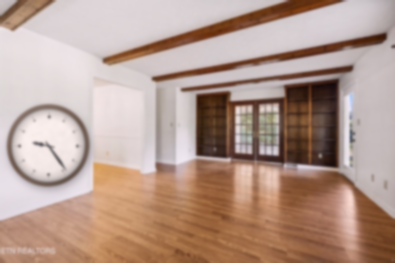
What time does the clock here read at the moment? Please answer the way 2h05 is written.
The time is 9h24
